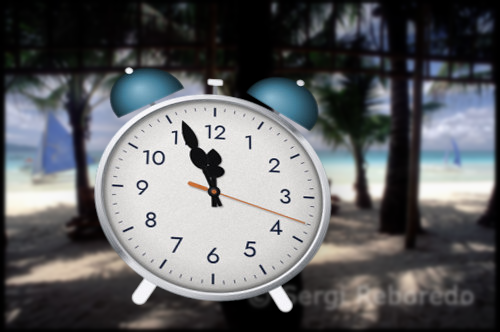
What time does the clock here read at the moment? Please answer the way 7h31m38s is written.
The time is 11h56m18s
